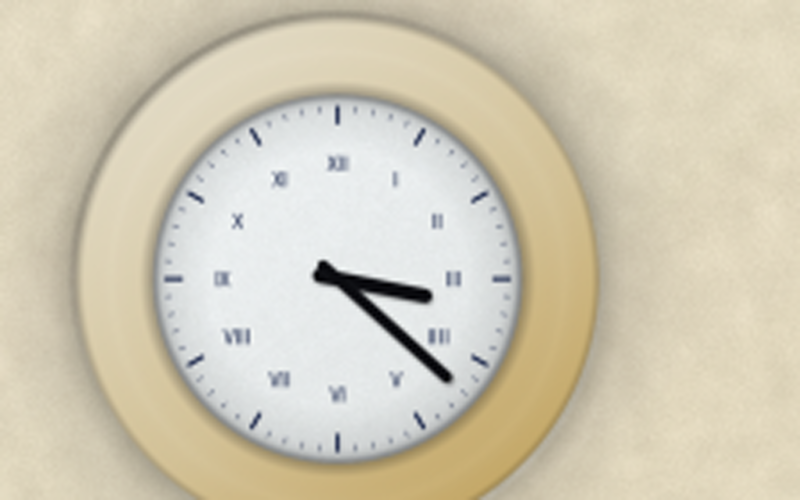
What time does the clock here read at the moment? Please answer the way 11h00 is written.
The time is 3h22
